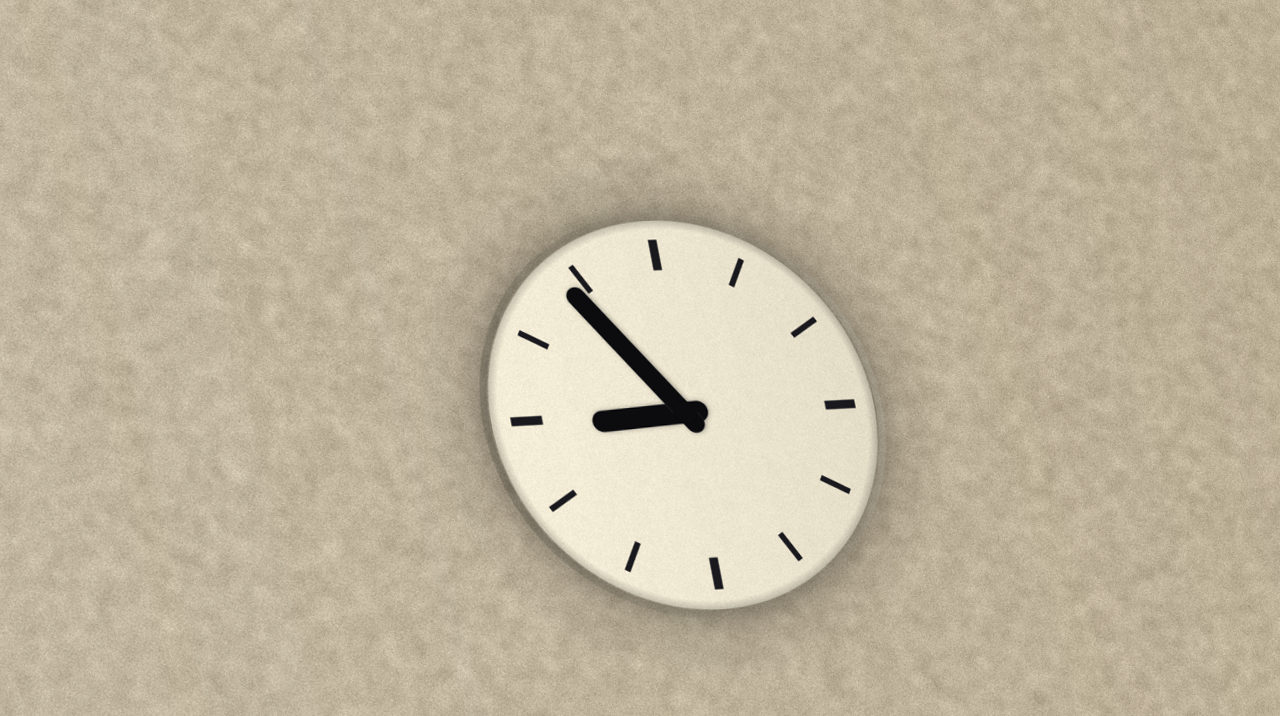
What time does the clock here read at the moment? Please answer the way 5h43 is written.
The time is 8h54
